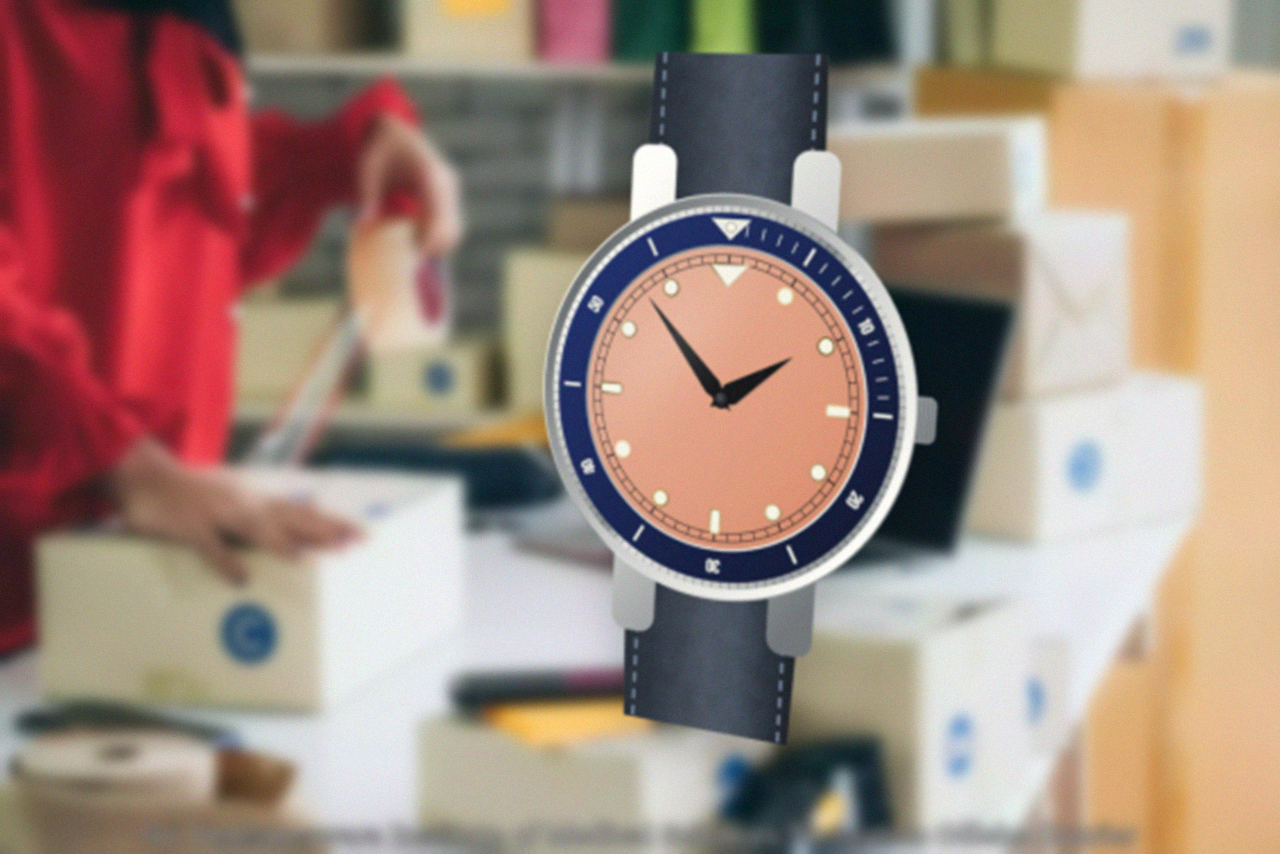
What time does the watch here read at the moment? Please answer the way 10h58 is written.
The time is 1h53
